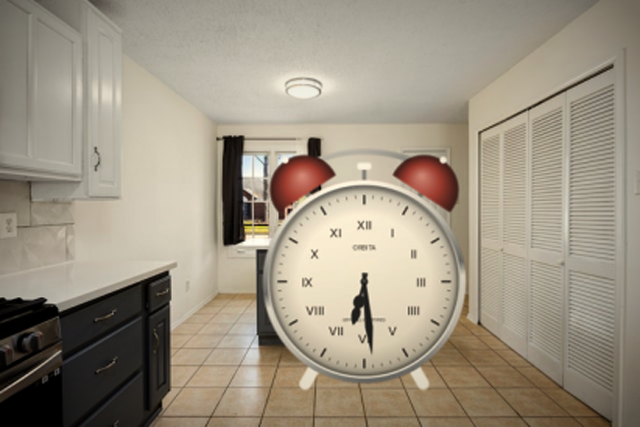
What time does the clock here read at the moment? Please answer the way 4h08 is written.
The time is 6h29
